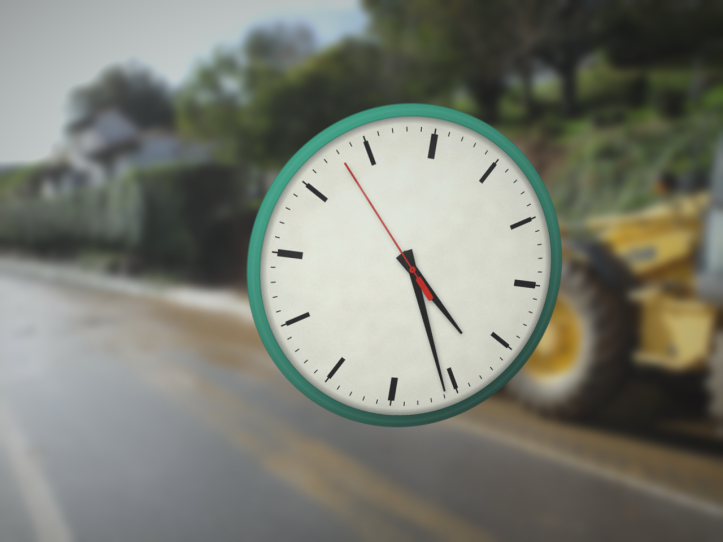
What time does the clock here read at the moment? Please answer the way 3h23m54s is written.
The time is 4h25m53s
